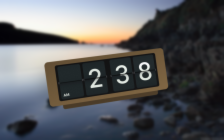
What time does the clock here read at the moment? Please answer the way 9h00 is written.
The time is 2h38
